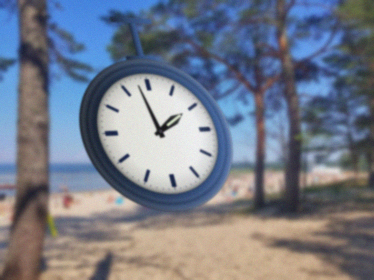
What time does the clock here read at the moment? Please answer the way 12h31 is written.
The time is 1h58
